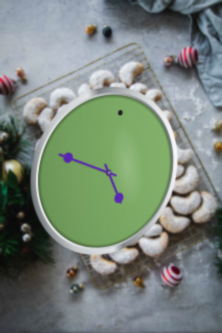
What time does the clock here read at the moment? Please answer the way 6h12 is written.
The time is 4h47
